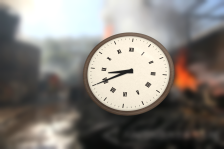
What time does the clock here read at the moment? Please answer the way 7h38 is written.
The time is 8h40
